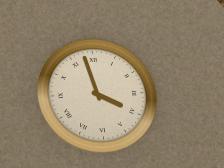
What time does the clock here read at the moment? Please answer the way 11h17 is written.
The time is 3h58
